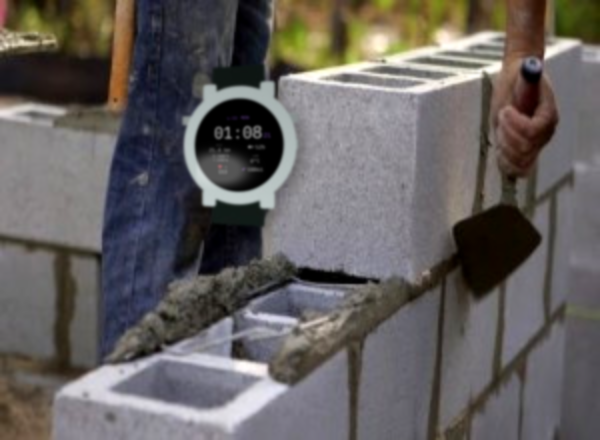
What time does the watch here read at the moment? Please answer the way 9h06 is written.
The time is 1h08
